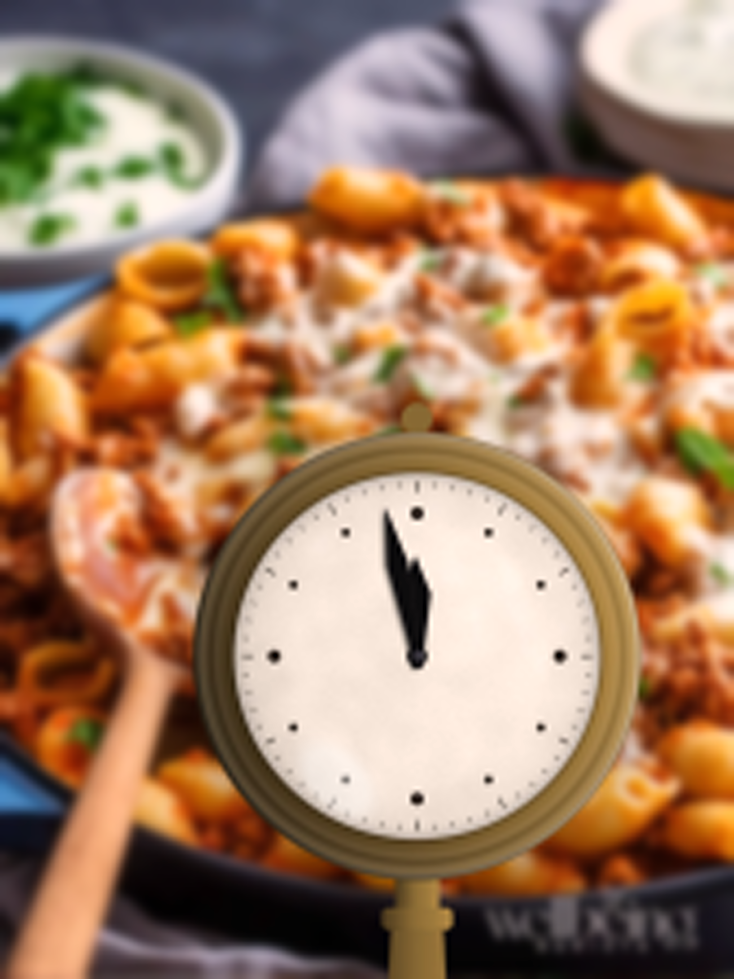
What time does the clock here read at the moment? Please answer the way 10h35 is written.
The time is 11h58
